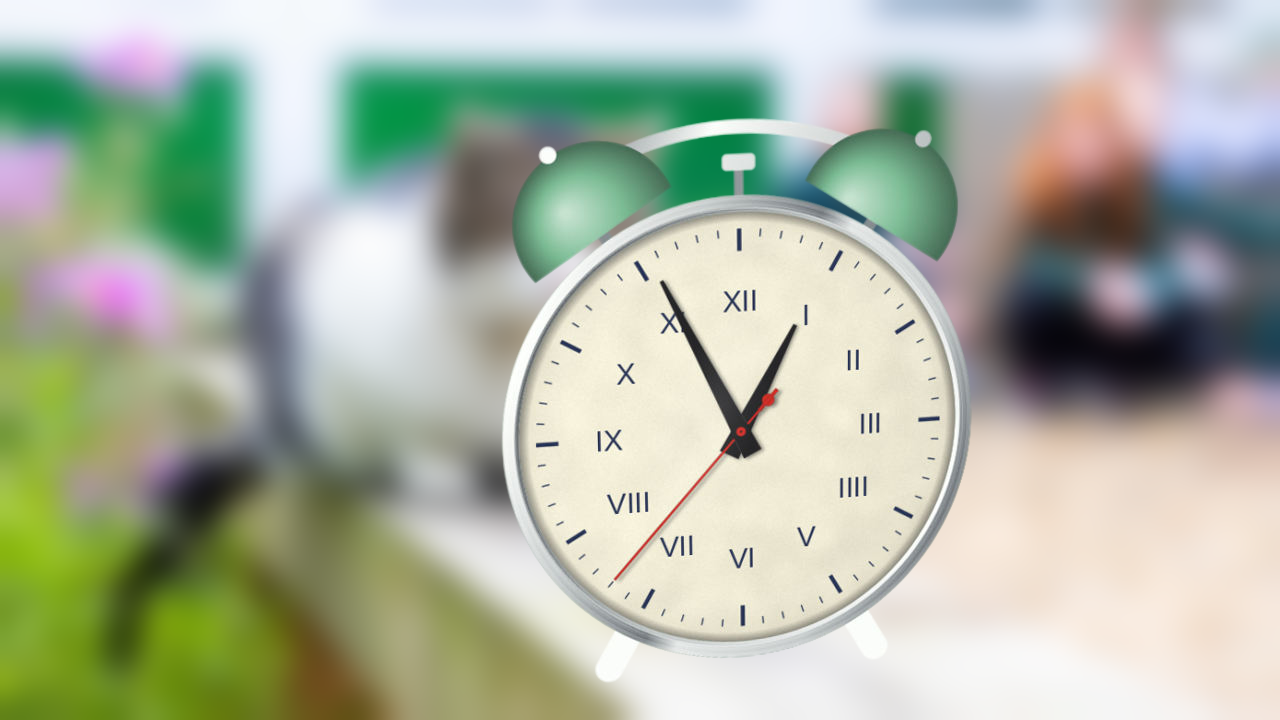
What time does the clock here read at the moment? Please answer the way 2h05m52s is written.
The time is 12h55m37s
